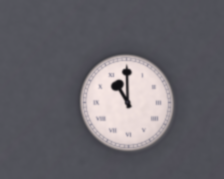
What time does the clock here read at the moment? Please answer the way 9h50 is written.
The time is 11h00
